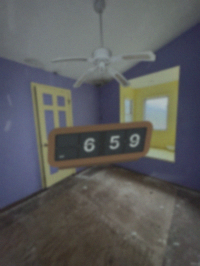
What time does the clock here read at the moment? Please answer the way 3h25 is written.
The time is 6h59
